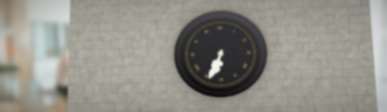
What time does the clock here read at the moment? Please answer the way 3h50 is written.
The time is 6h34
